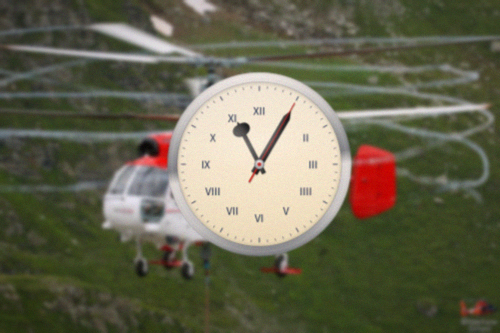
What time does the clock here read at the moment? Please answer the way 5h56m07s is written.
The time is 11h05m05s
